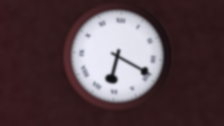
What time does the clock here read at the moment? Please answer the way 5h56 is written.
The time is 6h19
